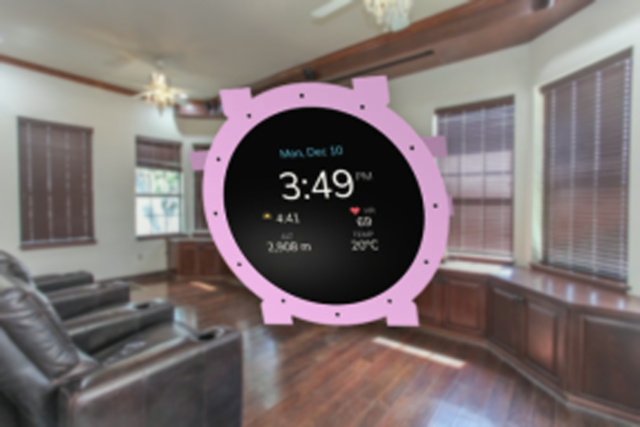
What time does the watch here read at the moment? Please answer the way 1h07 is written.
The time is 3h49
